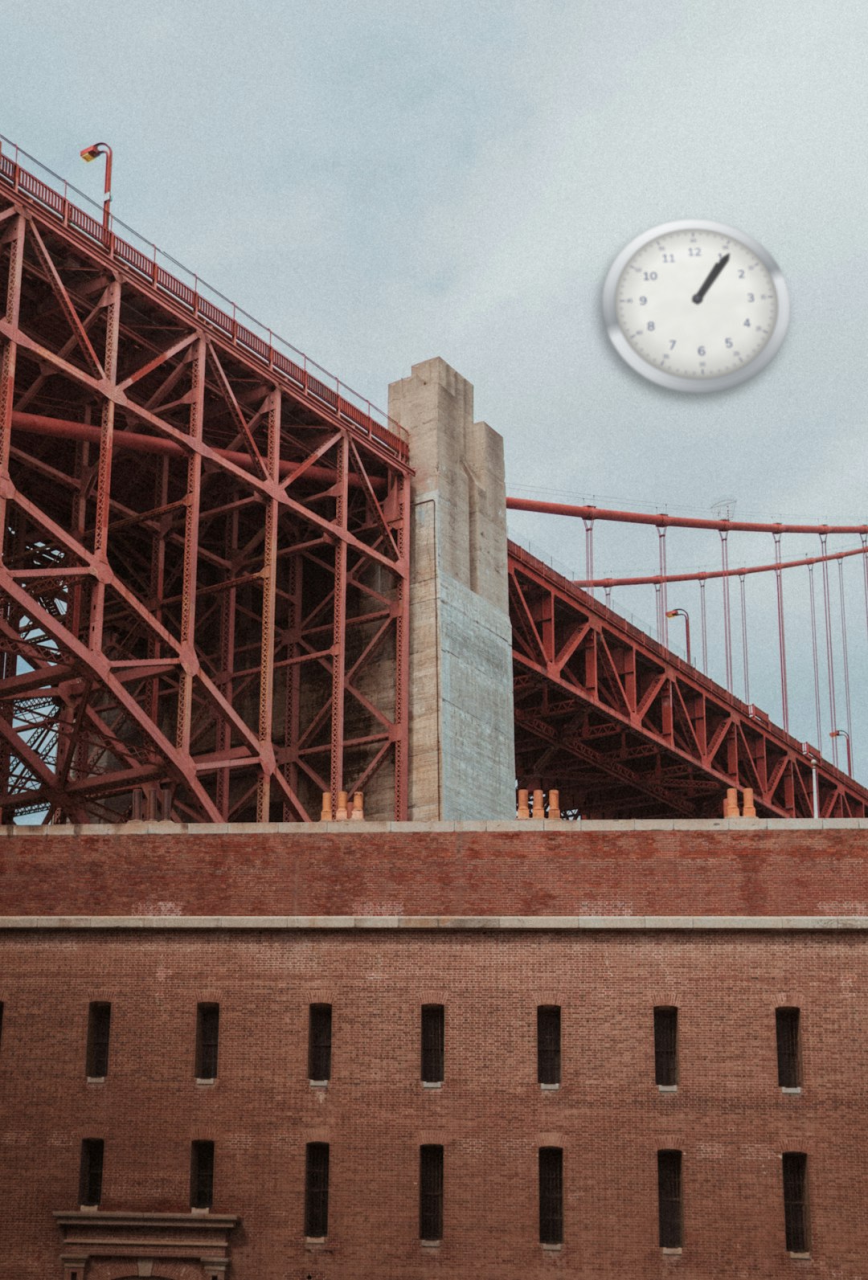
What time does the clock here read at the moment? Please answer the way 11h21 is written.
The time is 1h06
